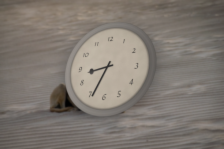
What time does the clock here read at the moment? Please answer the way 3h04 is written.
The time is 8h34
